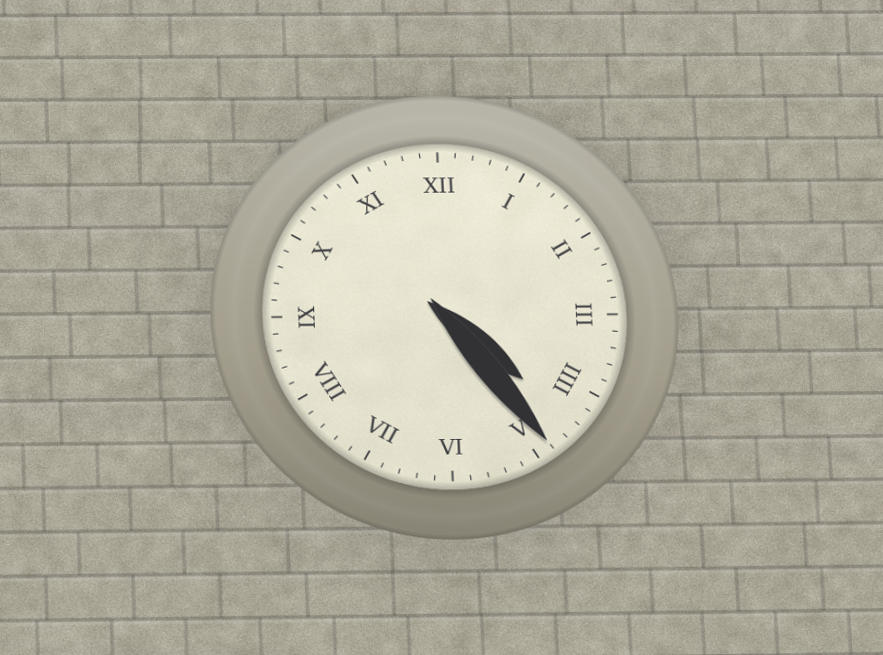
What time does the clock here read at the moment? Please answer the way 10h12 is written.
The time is 4h24
